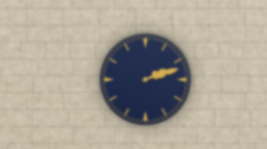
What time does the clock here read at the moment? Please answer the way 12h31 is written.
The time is 2h12
